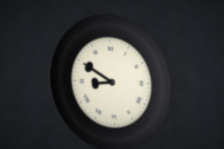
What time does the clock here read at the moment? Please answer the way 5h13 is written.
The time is 8h50
